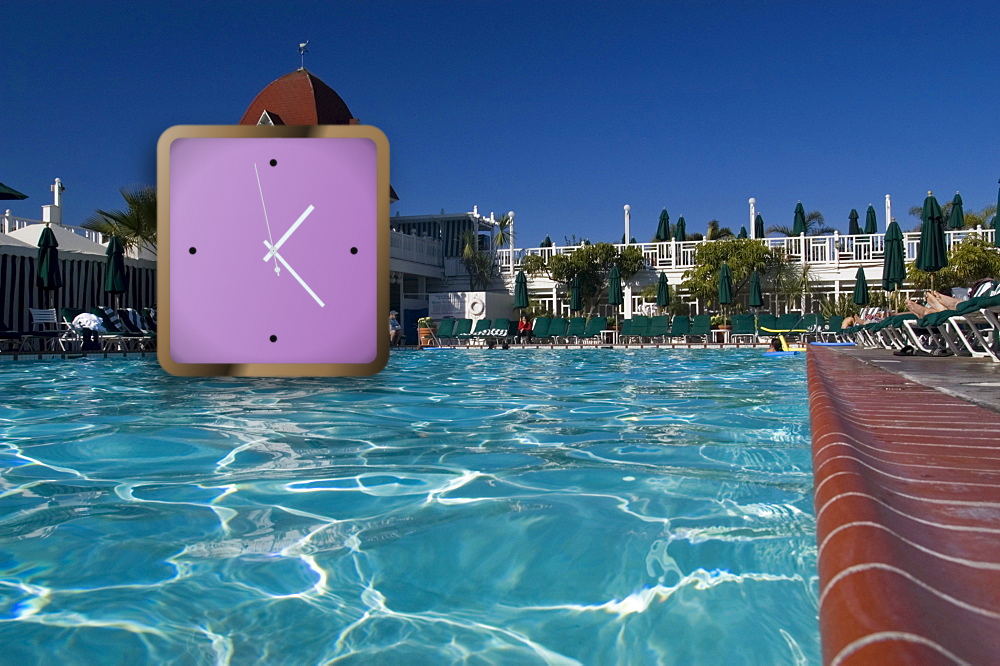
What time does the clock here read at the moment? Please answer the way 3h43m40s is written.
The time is 1h22m58s
